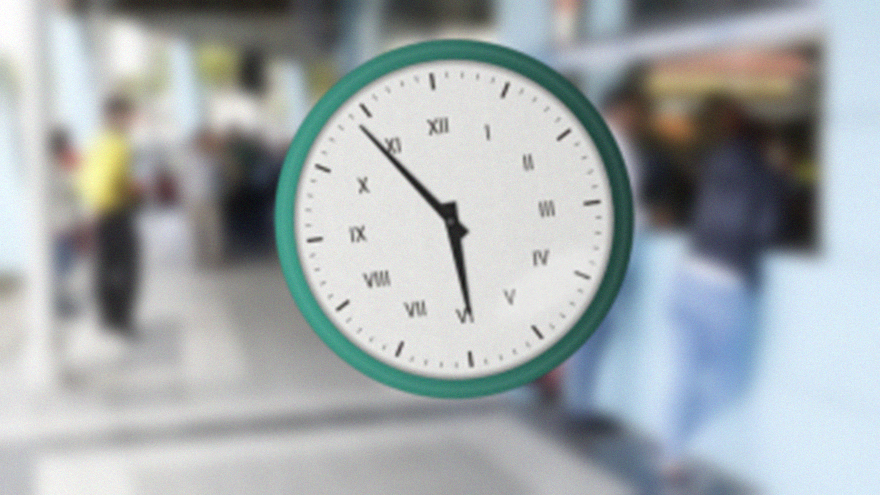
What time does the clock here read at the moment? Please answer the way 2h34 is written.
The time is 5h54
